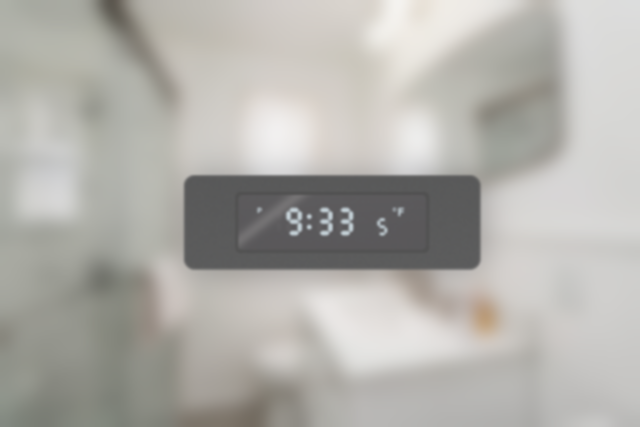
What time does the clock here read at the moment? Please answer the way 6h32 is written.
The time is 9h33
